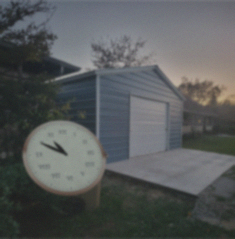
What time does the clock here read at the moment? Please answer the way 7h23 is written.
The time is 10h50
